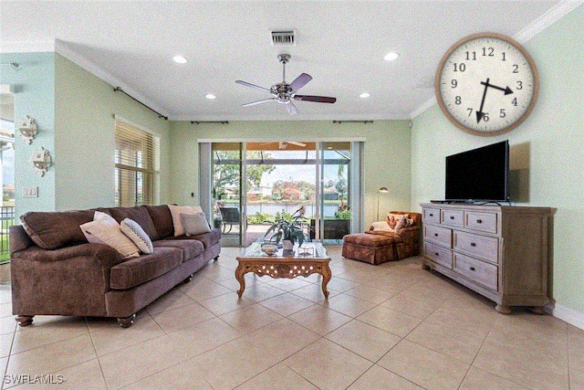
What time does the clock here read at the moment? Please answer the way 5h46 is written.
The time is 3h32
